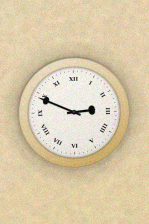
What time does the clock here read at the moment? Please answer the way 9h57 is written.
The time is 2h49
